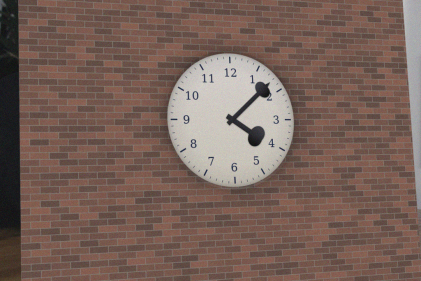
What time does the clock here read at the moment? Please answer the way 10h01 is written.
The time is 4h08
